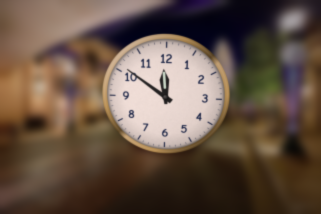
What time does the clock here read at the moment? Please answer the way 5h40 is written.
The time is 11h51
